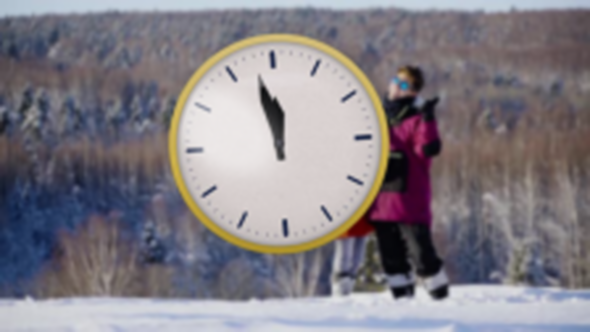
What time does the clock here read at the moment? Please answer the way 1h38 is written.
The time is 11h58
